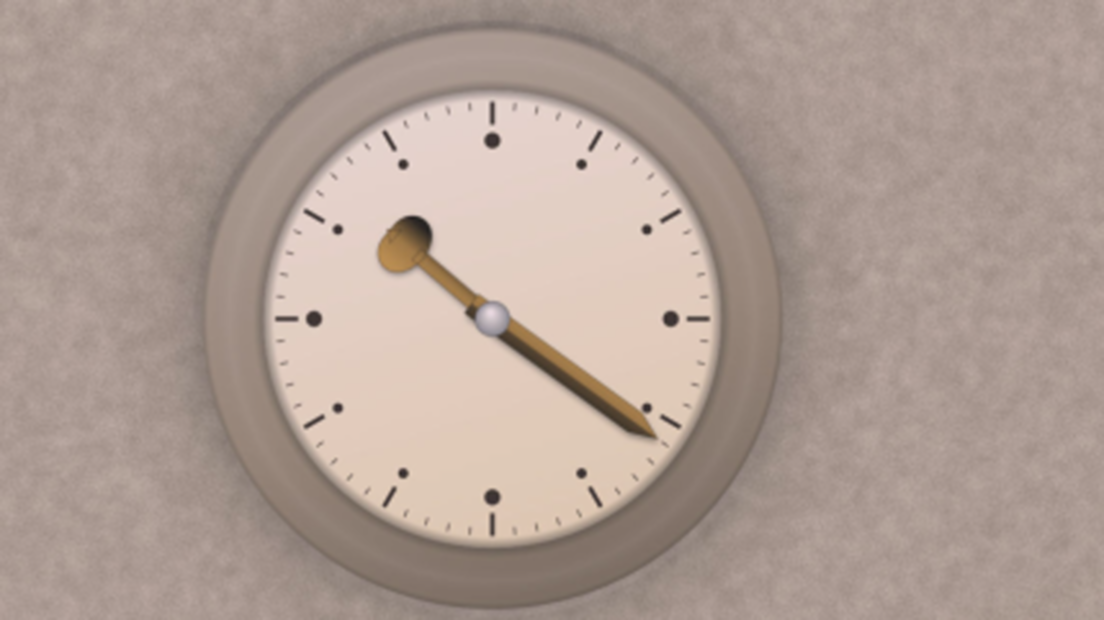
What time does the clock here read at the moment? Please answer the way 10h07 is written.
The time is 10h21
